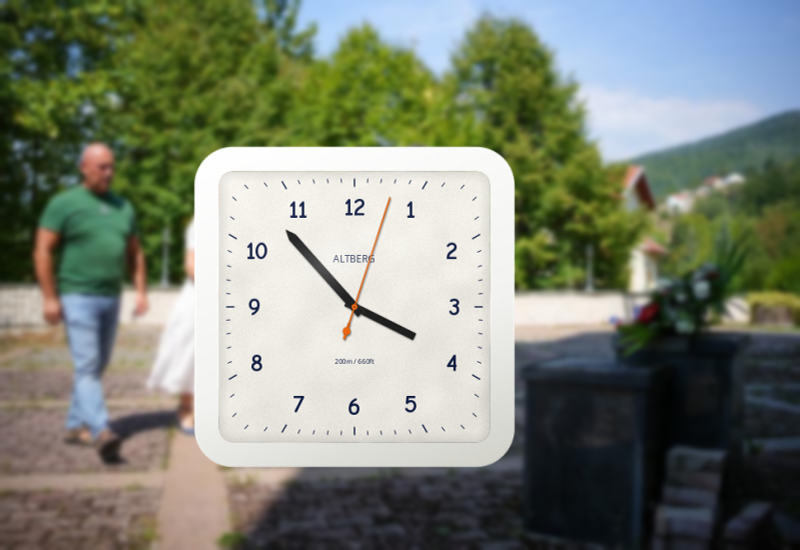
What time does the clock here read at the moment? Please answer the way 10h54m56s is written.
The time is 3h53m03s
